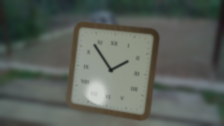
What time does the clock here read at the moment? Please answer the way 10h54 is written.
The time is 1h53
